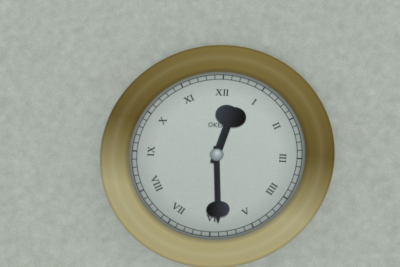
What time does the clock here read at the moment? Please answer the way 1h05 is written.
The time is 12h29
